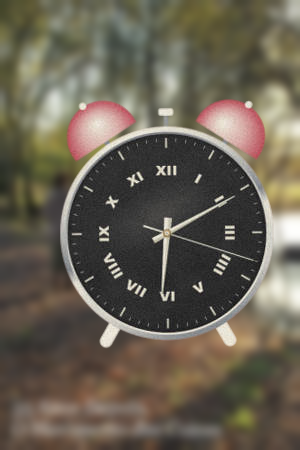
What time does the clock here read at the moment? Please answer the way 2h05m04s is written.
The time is 6h10m18s
